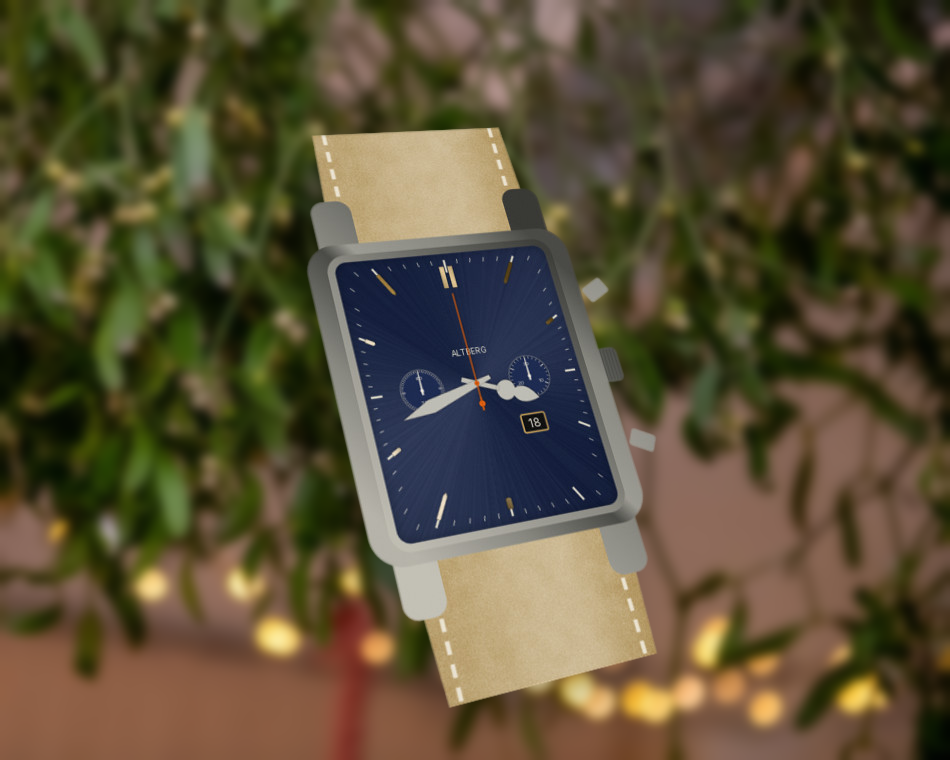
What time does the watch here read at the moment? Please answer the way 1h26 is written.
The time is 3h42
